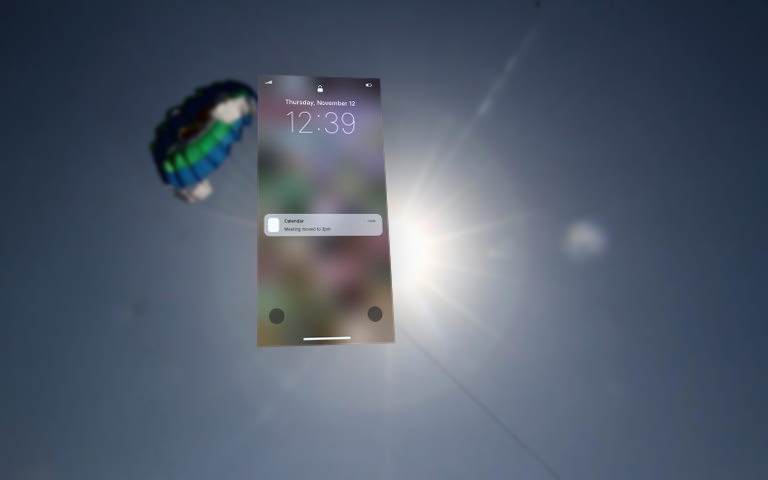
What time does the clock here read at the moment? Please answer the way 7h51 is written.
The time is 12h39
